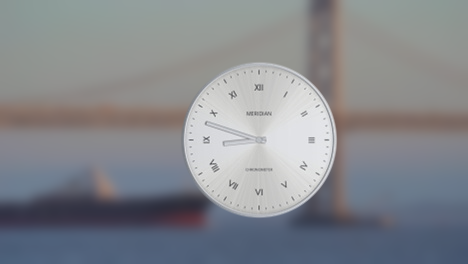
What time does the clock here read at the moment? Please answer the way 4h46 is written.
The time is 8h48
